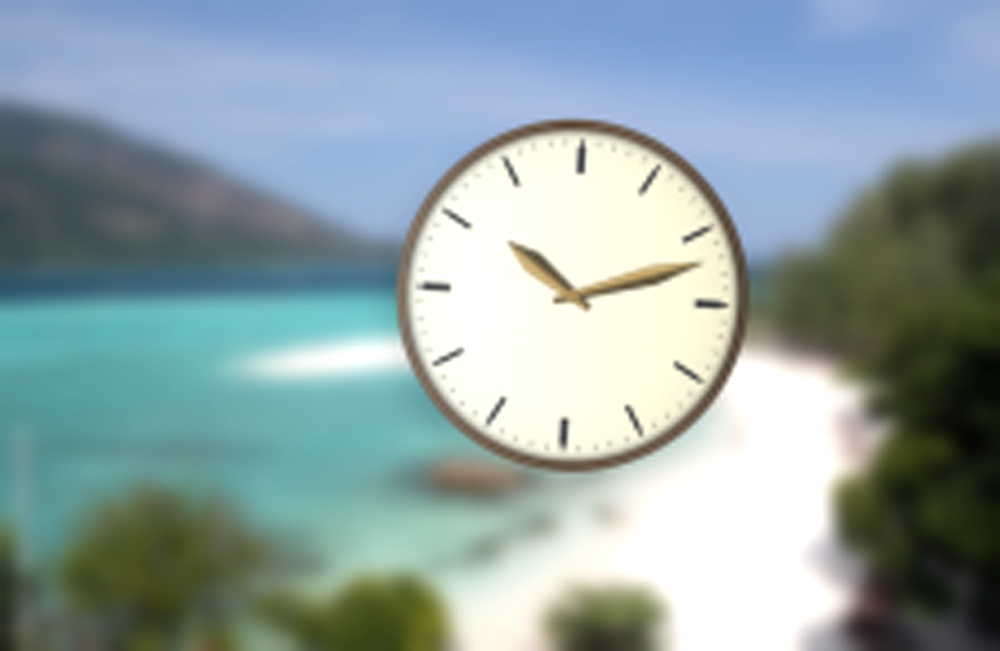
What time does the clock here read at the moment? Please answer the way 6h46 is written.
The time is 10h12
